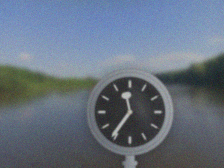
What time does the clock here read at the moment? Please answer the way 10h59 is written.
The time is 11h36
